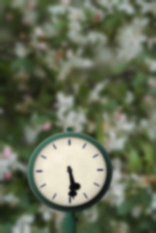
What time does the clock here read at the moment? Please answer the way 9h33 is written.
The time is 5h29
